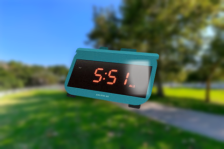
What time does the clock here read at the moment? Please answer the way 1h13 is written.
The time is 5h51
